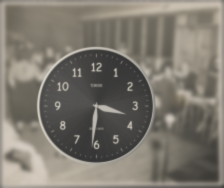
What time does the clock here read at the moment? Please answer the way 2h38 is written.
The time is 3h31
